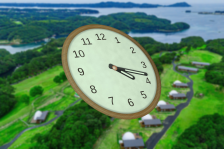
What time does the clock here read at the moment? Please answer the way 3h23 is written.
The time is 4h18
